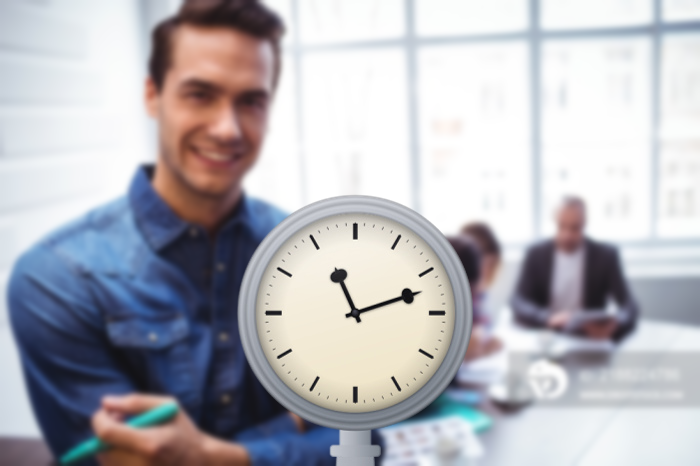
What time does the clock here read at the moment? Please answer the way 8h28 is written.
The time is 11h12
